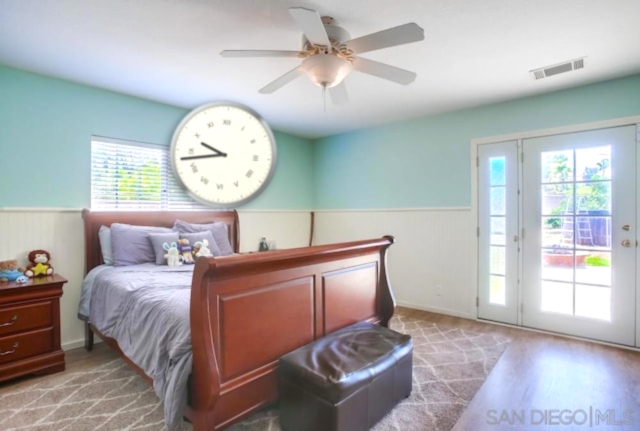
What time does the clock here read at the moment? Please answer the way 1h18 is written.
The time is 9h43
